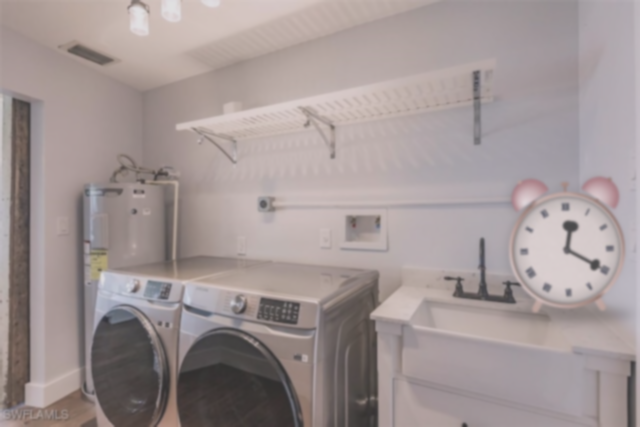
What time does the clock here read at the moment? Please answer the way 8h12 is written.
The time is 12h20
